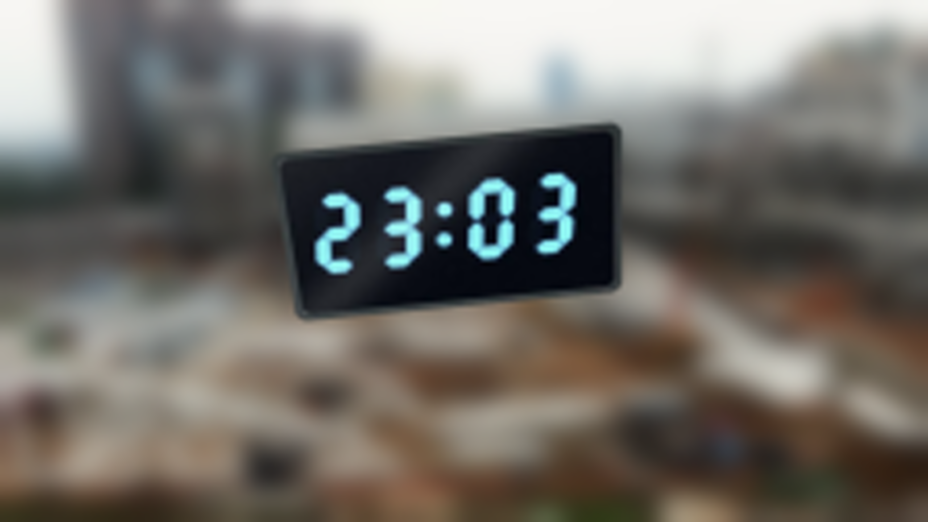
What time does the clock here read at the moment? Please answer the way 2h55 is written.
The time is 23h03
